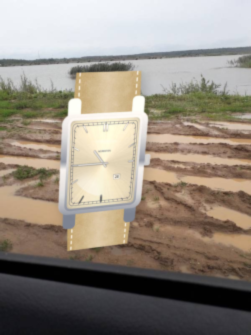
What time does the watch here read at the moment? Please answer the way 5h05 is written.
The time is 10h45
